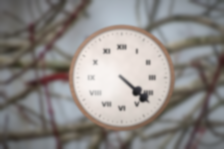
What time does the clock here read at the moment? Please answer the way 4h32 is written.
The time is 4h22
